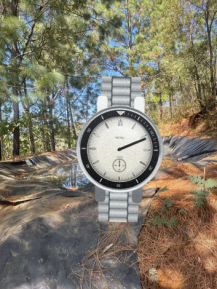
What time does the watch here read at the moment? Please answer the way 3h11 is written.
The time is 2h11
